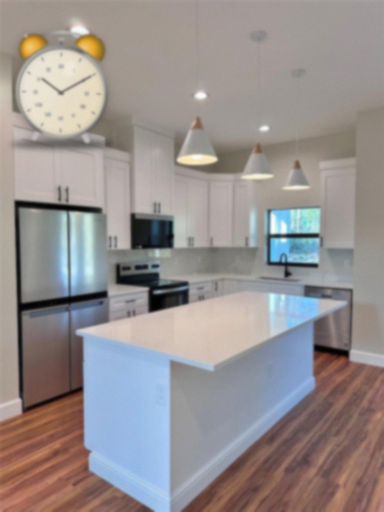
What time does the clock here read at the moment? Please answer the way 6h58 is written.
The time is 10h10
